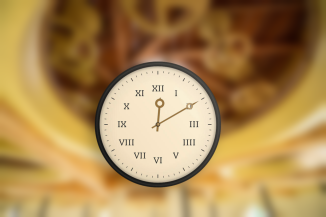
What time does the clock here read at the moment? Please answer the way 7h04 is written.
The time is 12h10
